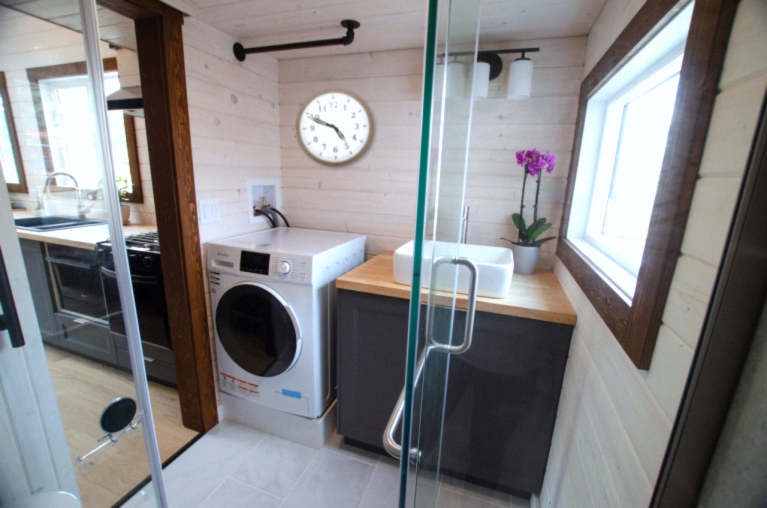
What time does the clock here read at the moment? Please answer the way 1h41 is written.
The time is 4h49
